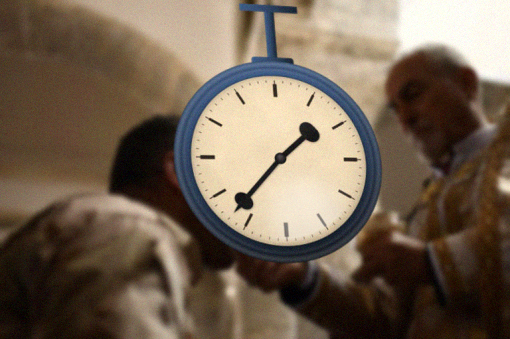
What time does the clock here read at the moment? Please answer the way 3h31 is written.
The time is 1h37
